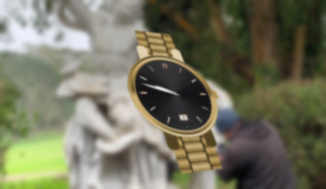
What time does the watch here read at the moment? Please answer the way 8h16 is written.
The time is 9h48
